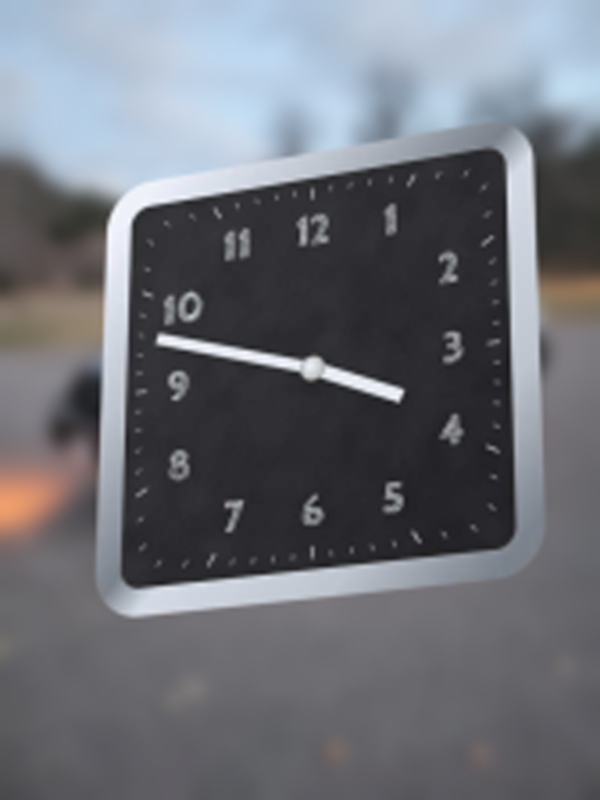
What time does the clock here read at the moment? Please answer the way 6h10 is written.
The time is 3h48
